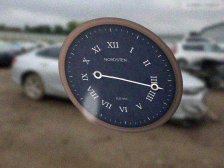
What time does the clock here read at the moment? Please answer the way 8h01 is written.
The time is 9h17
